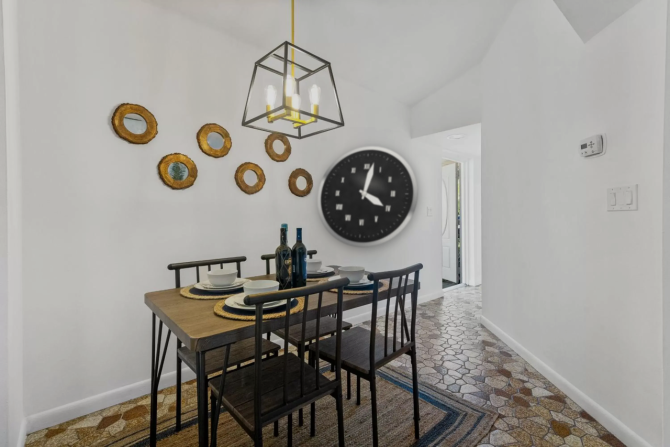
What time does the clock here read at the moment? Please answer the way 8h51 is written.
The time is 4h02
